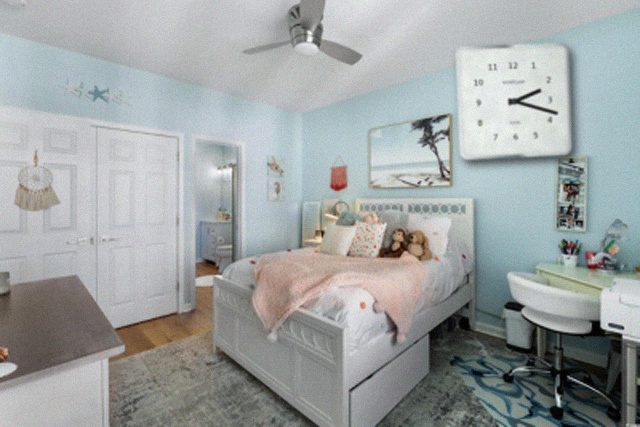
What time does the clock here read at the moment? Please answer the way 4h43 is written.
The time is 2h18
